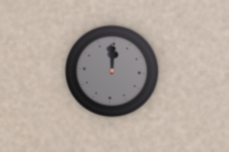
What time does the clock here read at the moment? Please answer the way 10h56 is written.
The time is 11h59
